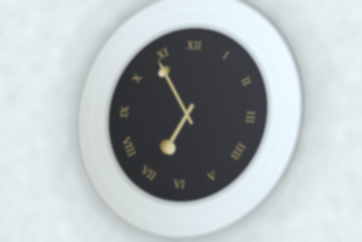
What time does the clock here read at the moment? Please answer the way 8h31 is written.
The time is 6h54
